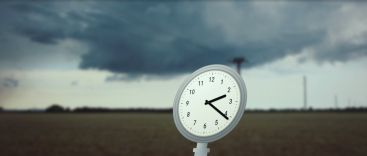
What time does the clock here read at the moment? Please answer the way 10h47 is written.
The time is 2h21
